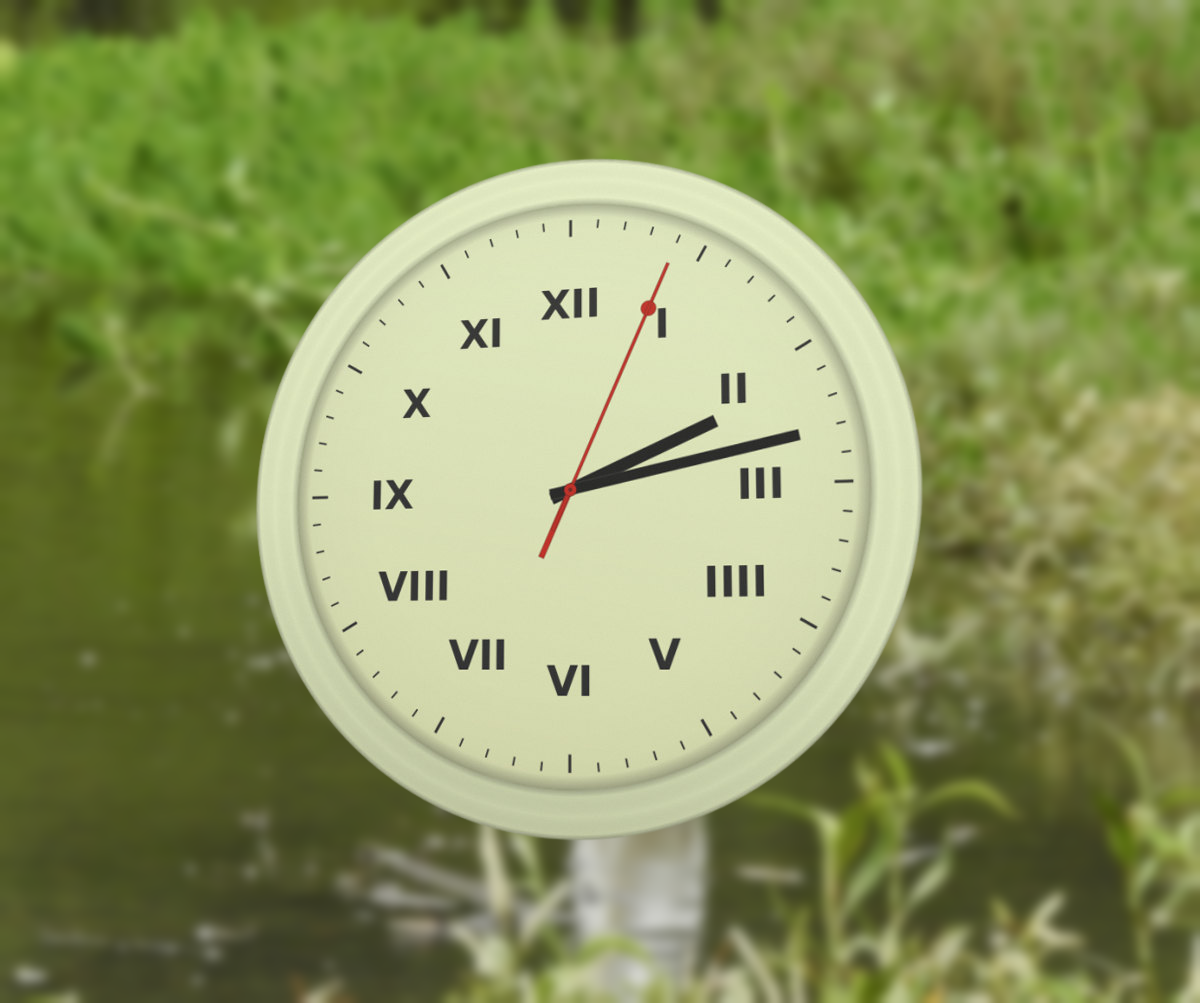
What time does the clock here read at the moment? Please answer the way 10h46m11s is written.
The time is 2h13m04s
